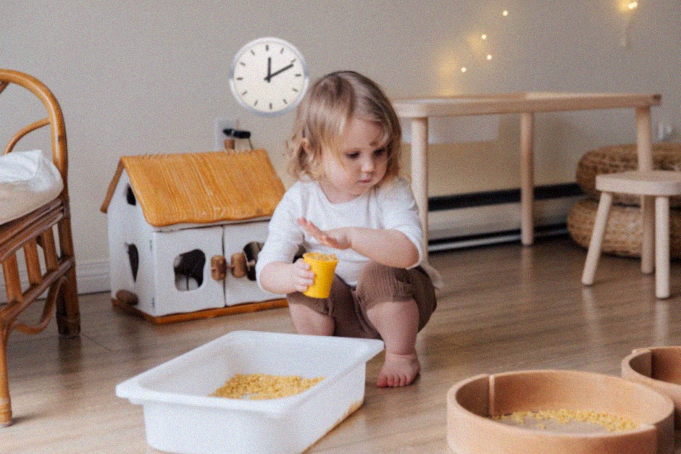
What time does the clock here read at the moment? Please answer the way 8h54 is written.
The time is 12h11
